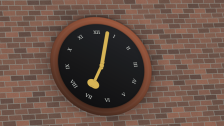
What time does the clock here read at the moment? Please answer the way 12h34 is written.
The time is 7h03
